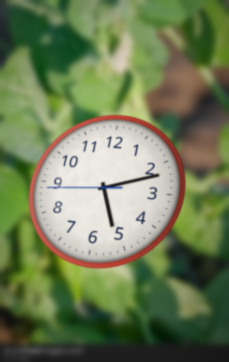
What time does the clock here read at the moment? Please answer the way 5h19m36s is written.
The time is 5h11m44s
